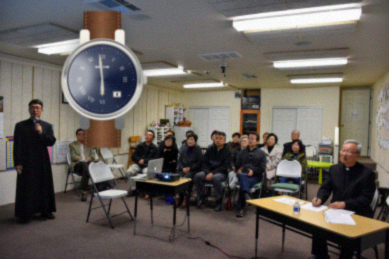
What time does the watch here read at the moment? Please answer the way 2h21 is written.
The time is 5h59
